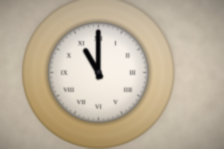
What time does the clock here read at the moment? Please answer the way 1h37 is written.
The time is 11h00
